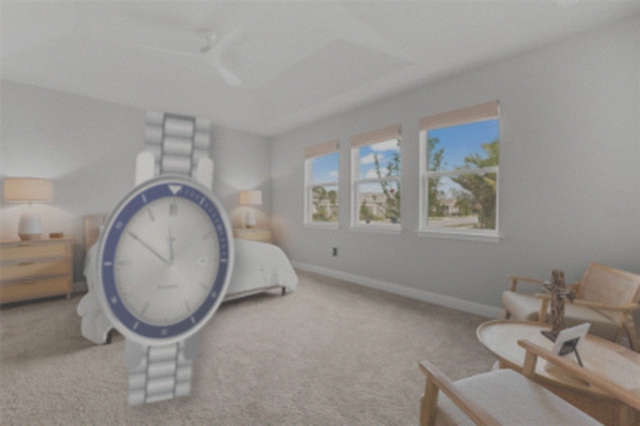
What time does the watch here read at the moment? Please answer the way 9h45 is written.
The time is 11h50
